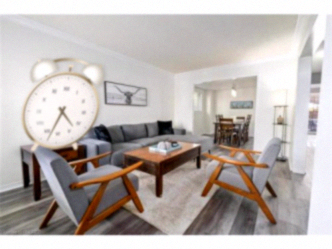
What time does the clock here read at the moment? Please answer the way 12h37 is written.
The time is 4h33
